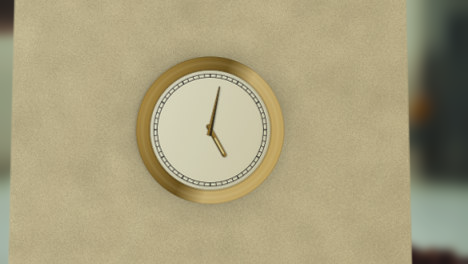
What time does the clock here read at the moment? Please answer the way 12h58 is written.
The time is 5h02
